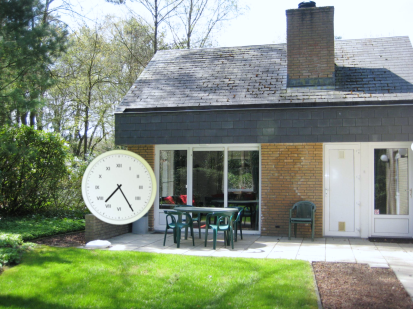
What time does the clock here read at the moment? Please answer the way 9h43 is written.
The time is 7h25
